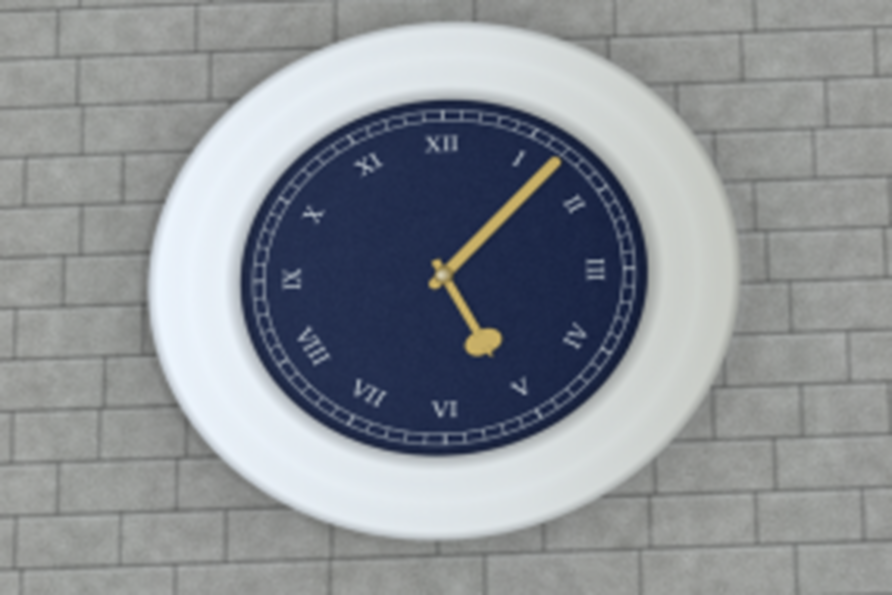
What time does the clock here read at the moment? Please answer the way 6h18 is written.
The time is 5h07
